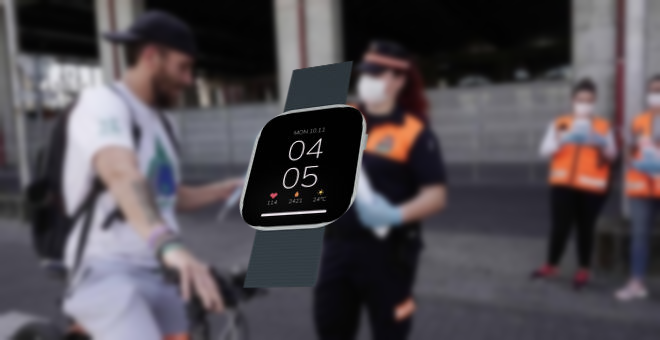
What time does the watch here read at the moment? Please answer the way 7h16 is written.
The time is 4h05
